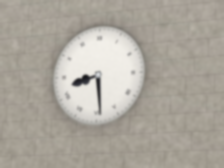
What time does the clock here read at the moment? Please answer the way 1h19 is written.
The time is 8h29
